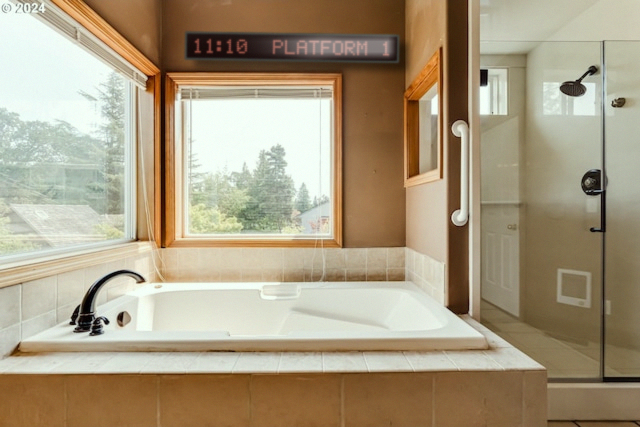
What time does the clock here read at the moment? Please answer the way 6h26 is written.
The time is 11h10
